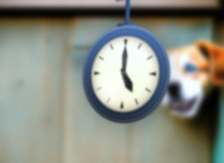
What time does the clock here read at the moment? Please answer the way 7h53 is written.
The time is 5h00
